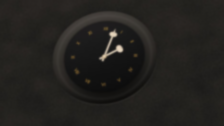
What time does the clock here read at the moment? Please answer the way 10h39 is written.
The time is 2h03
